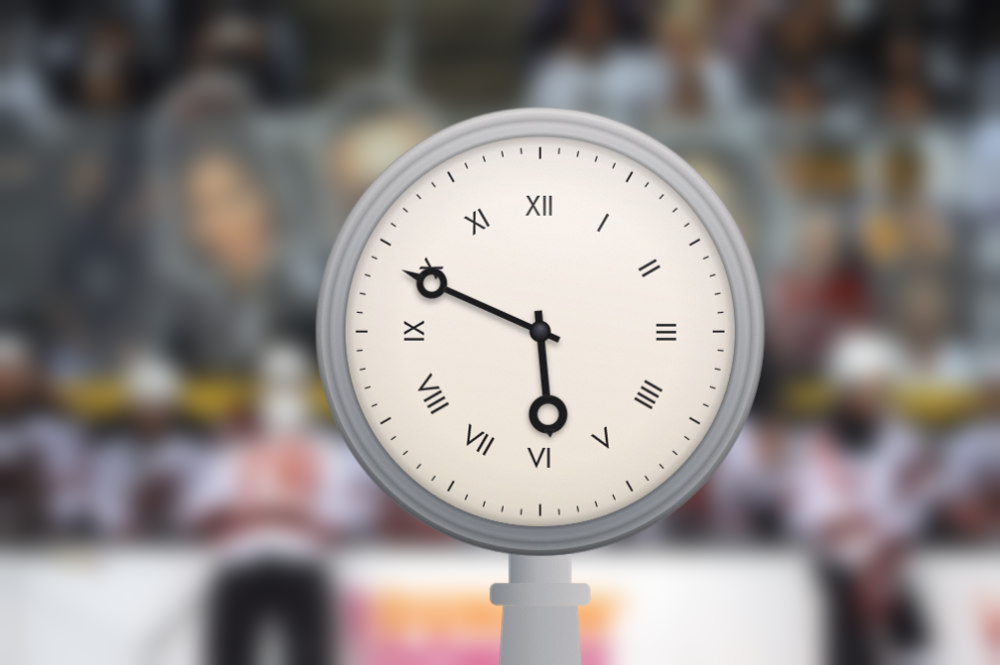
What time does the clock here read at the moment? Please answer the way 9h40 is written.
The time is 5h49
